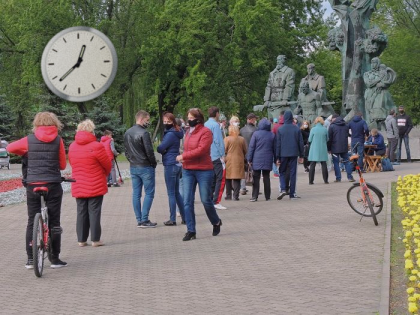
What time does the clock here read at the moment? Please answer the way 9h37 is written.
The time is 12h38
